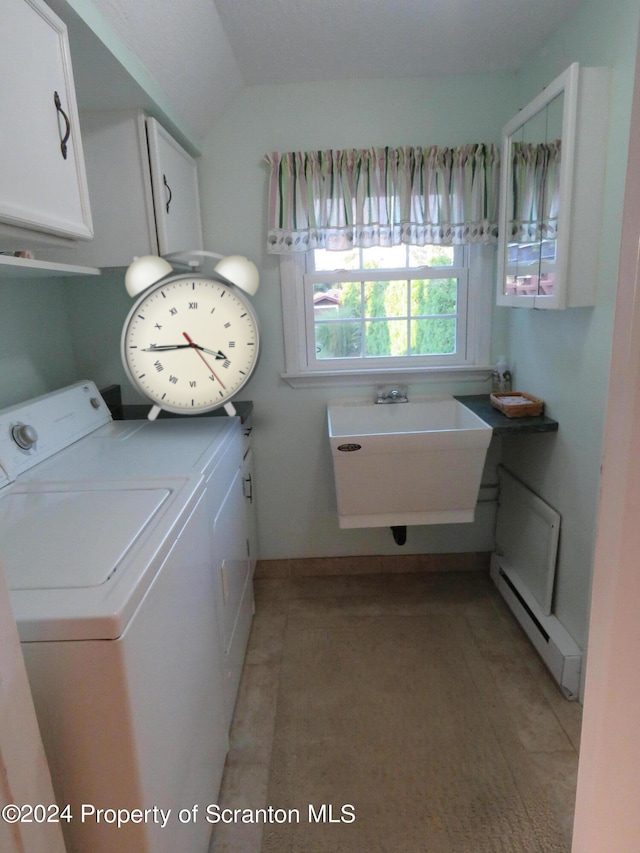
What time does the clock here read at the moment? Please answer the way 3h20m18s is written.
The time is 3h44m24s
